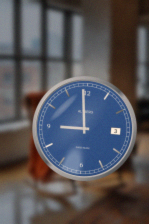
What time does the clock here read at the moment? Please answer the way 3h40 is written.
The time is 8h59
